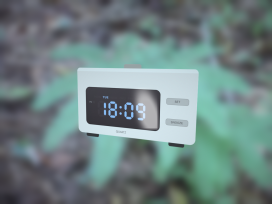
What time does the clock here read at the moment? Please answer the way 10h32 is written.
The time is 18h09
